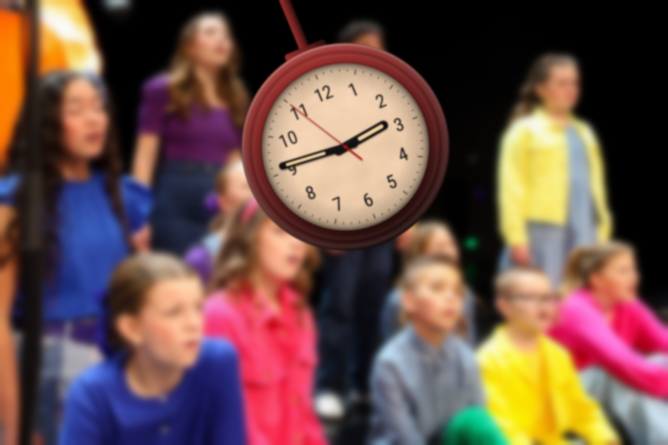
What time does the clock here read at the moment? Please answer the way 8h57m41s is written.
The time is 2h45m55s
